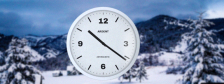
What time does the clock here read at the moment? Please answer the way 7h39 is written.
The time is 10h21
